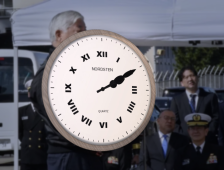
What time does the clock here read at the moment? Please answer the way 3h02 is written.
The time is 2h10
